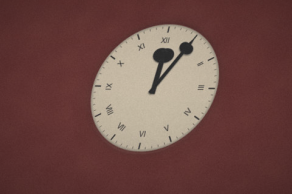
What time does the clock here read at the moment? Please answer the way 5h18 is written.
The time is 12h05
